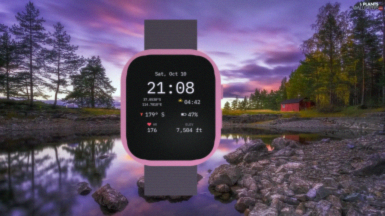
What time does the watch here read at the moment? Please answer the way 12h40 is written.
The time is 21h08
